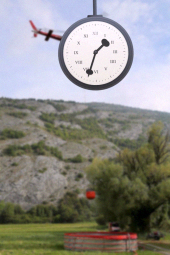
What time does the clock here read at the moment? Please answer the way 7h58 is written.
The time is 1h33
